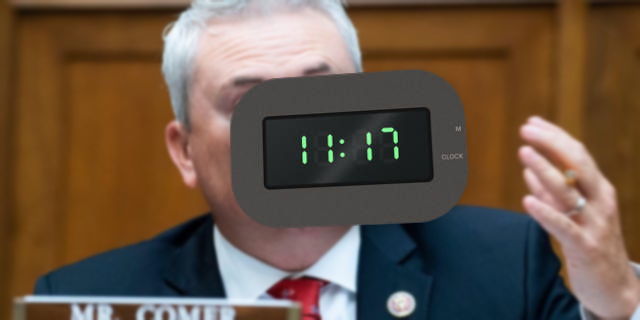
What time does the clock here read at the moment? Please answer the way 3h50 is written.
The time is 11h17
